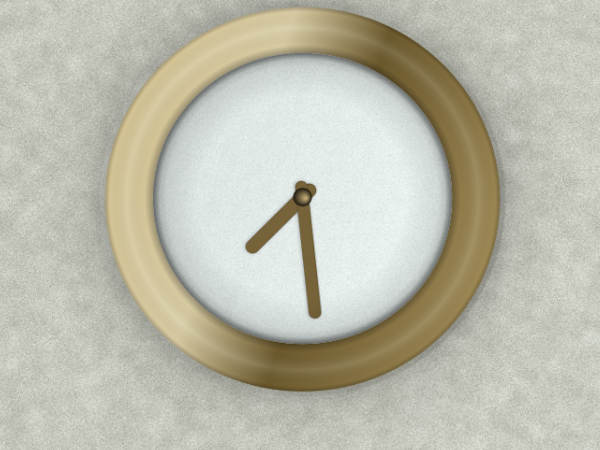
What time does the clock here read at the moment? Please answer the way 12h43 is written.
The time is 7h29
